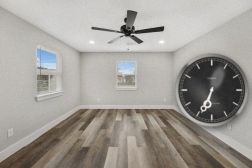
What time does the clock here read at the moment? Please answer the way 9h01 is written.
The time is 6h34
